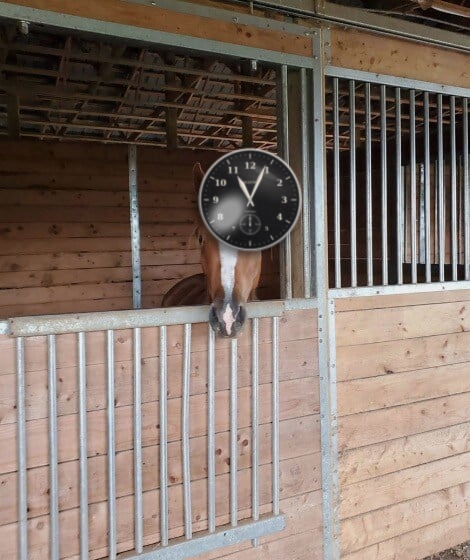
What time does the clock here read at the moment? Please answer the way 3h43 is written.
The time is 11h04
